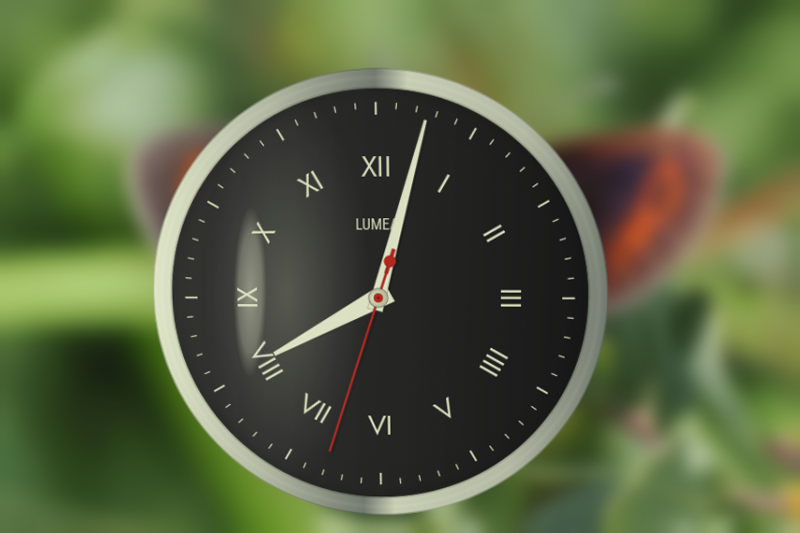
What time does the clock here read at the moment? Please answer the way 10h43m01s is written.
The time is 8h02m33s
